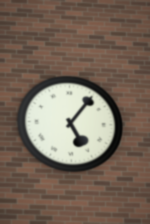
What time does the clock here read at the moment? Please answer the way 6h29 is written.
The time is 5h06
